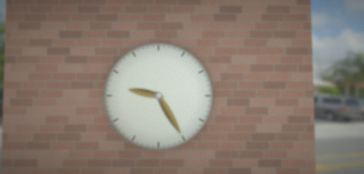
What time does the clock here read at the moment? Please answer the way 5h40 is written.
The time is 9h25
